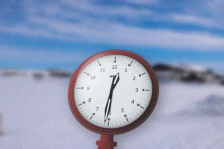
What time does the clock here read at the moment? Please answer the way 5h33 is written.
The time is 12h31
